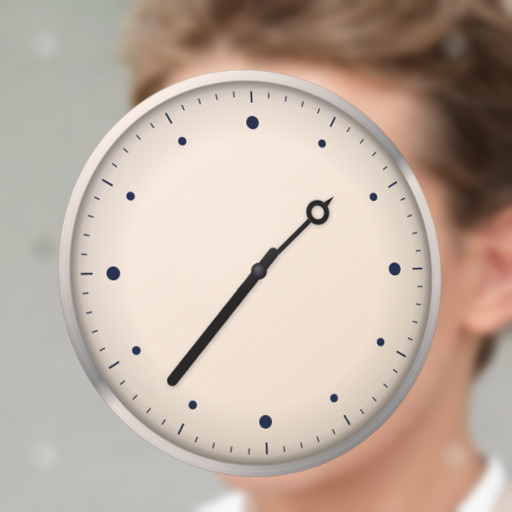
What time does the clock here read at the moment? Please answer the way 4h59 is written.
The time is 1h37
